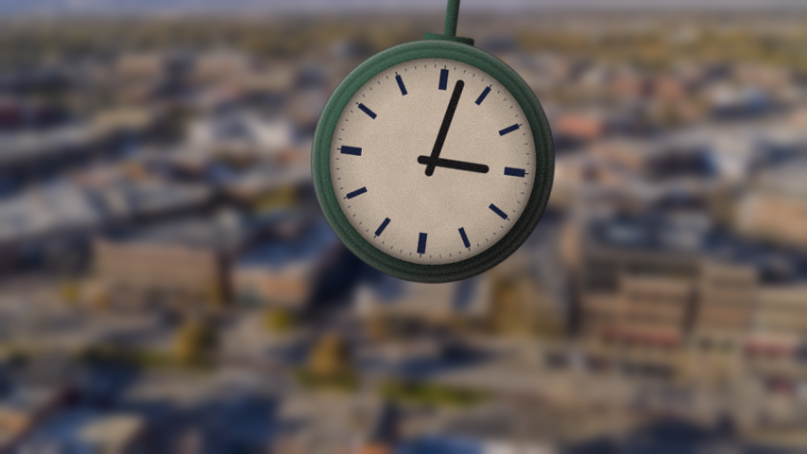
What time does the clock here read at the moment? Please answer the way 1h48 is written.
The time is 3h02
